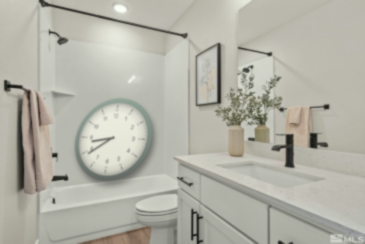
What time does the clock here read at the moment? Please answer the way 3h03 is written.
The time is 8h39
